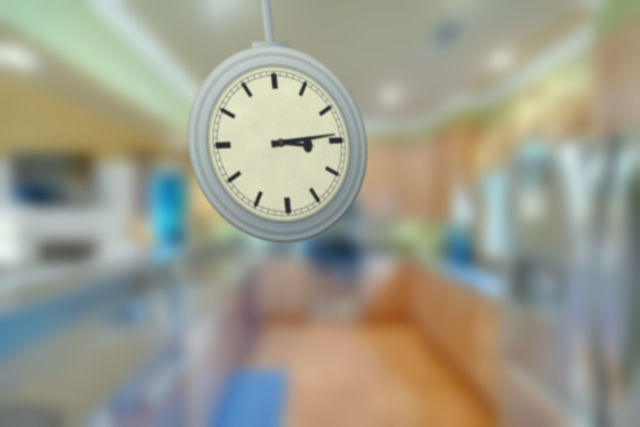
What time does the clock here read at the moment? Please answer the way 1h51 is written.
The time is 3h14
